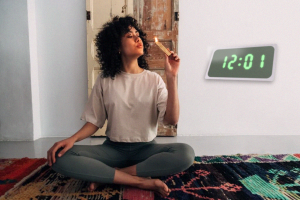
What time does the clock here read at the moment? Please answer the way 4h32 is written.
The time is 12h01
